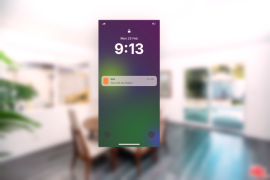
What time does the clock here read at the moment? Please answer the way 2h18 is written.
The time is 9h13
